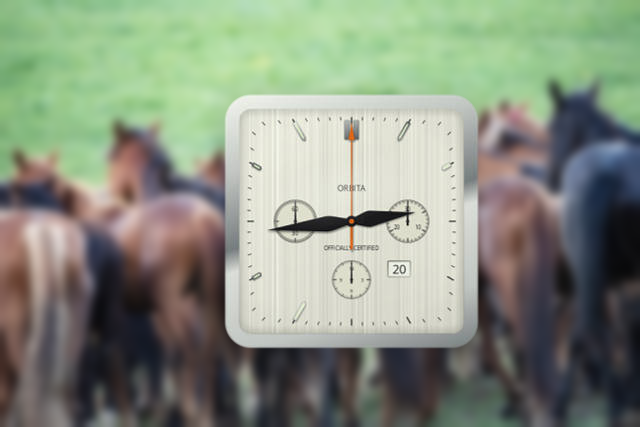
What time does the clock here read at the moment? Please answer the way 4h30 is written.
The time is 2h44
